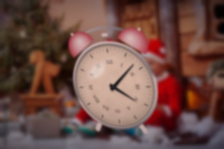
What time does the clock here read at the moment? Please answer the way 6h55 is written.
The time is 4h08
